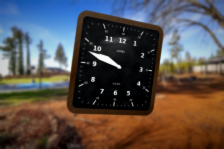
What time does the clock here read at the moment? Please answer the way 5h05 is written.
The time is 9h48
